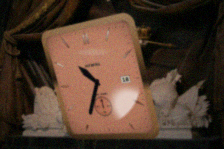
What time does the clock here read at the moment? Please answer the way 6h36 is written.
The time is 10h35
